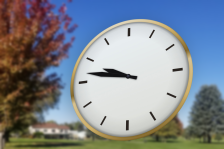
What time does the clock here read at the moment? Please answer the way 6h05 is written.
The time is 9h47
